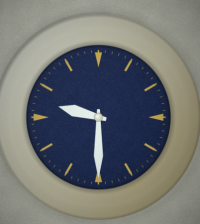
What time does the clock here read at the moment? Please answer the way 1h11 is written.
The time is 9h30
